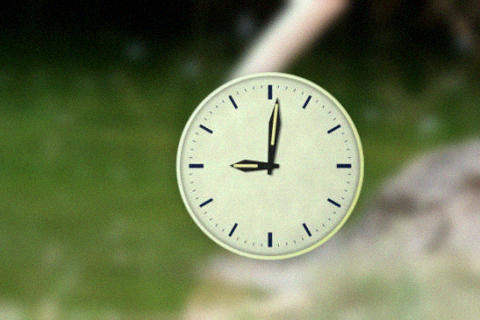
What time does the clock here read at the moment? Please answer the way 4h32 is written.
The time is 9h01
